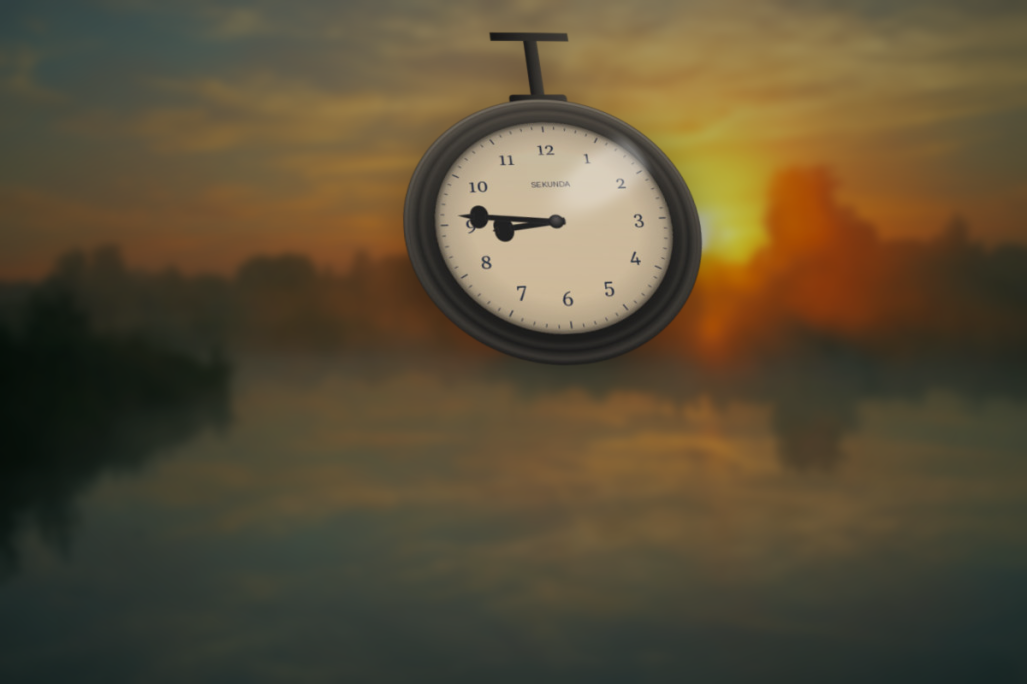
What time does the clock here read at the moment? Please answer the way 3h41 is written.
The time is 8h46
